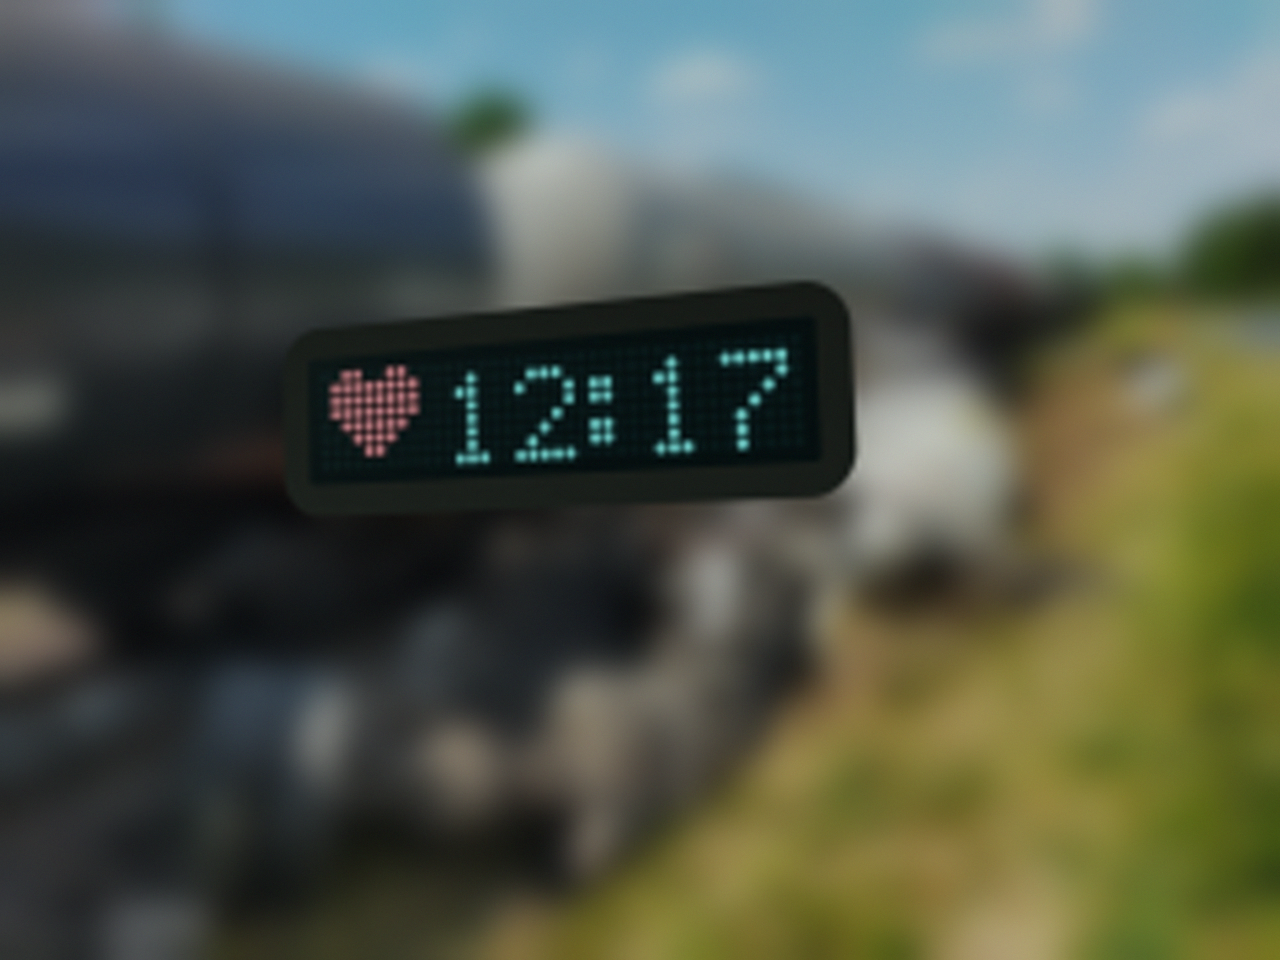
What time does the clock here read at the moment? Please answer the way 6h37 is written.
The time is 12h17
